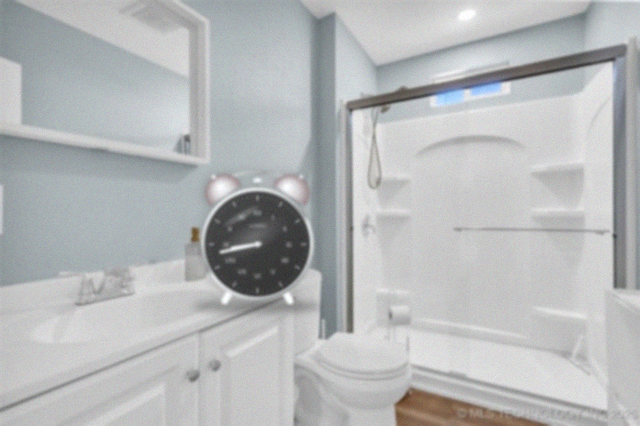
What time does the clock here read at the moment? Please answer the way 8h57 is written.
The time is 8h43
